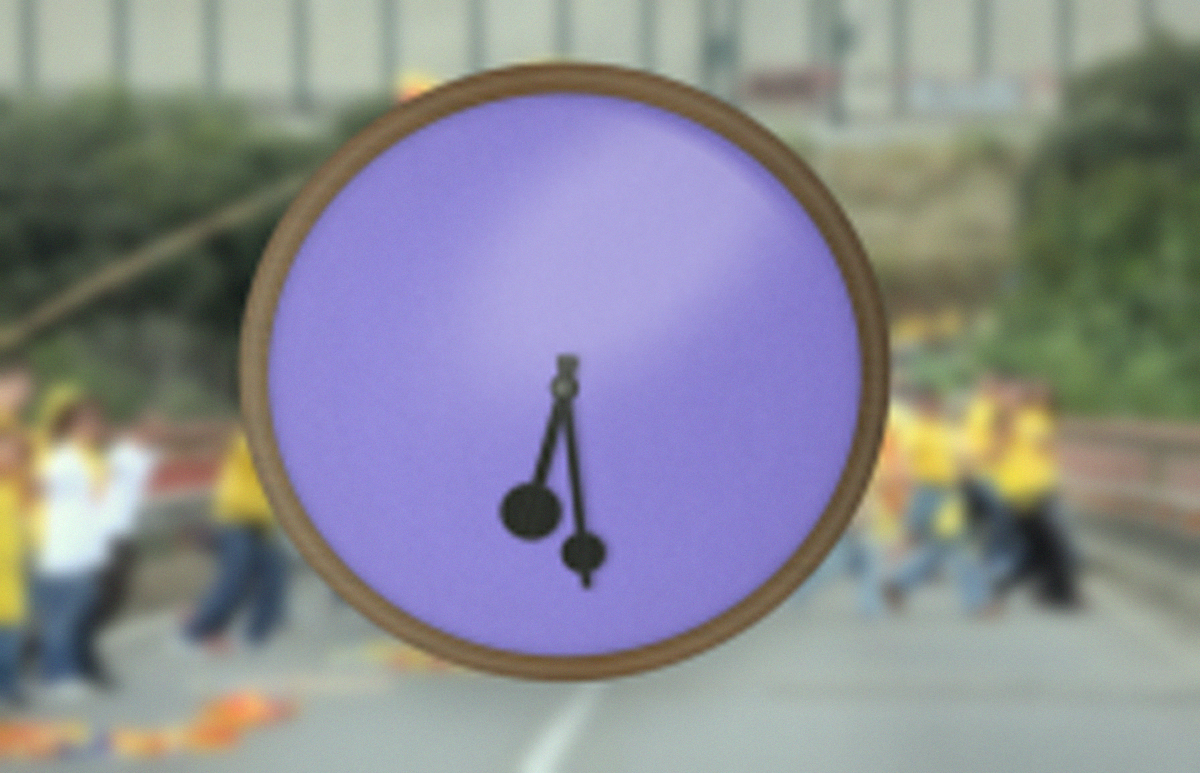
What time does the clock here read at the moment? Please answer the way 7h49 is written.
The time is 6h29
